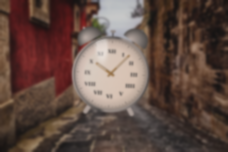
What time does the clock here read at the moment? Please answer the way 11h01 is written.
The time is 10h07
